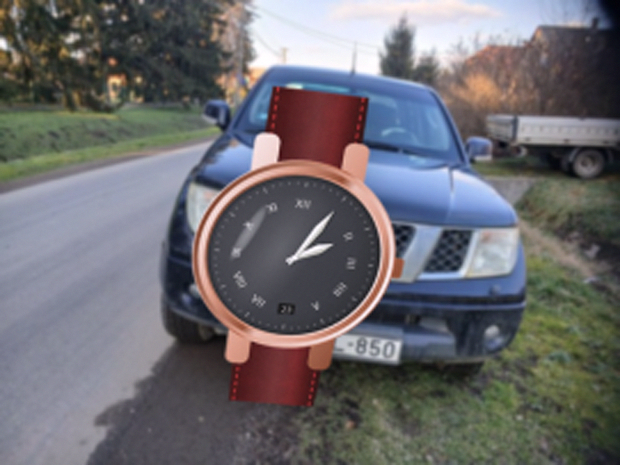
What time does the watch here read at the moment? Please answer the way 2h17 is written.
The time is 2h05
